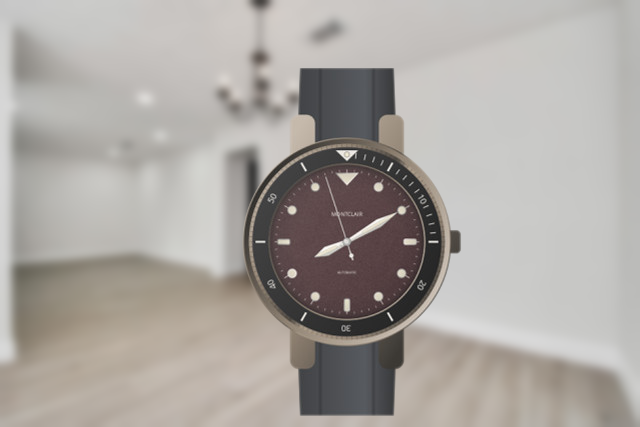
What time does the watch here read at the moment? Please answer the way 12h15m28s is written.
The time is 8h09m57s
